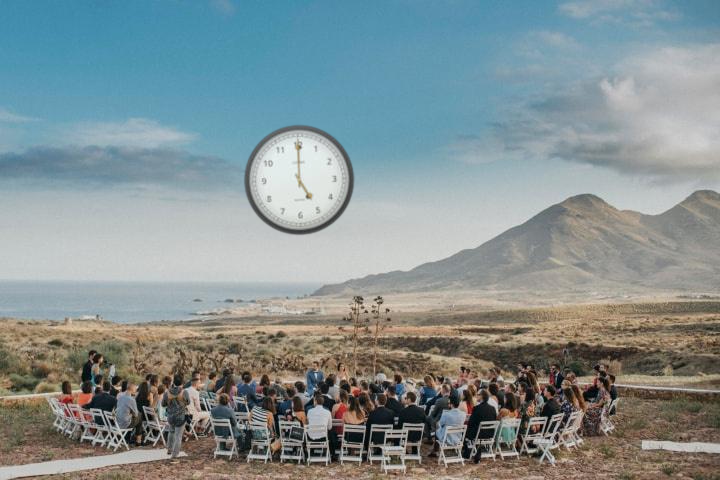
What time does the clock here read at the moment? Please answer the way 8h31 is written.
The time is 5h00
